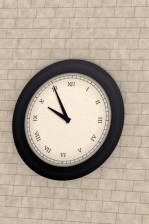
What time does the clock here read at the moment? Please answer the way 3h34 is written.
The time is 9h55
